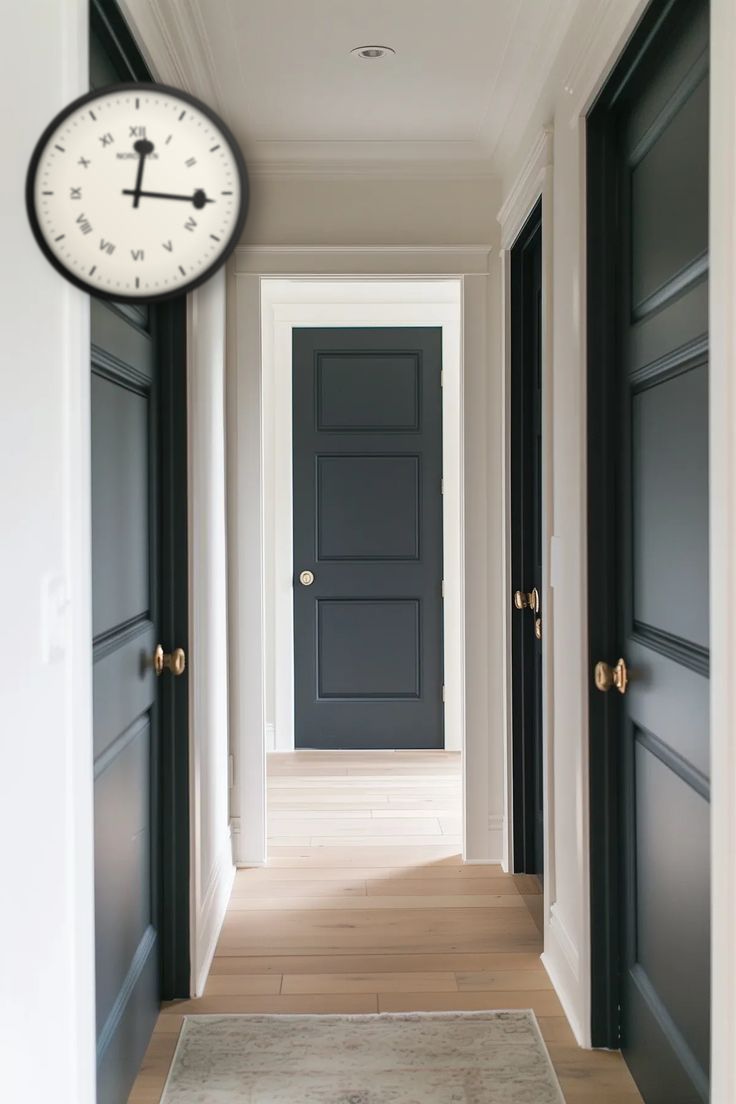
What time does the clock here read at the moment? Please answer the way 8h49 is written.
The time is 12h16
